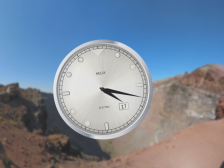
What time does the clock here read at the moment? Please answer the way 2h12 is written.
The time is 4h18
